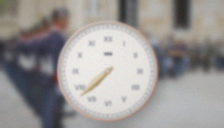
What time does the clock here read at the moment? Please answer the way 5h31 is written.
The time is 7h38
